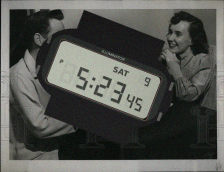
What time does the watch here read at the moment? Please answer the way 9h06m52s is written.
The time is 5h23m45s
